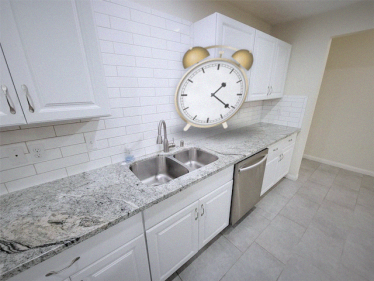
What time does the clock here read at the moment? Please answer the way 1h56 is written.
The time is 1h21
